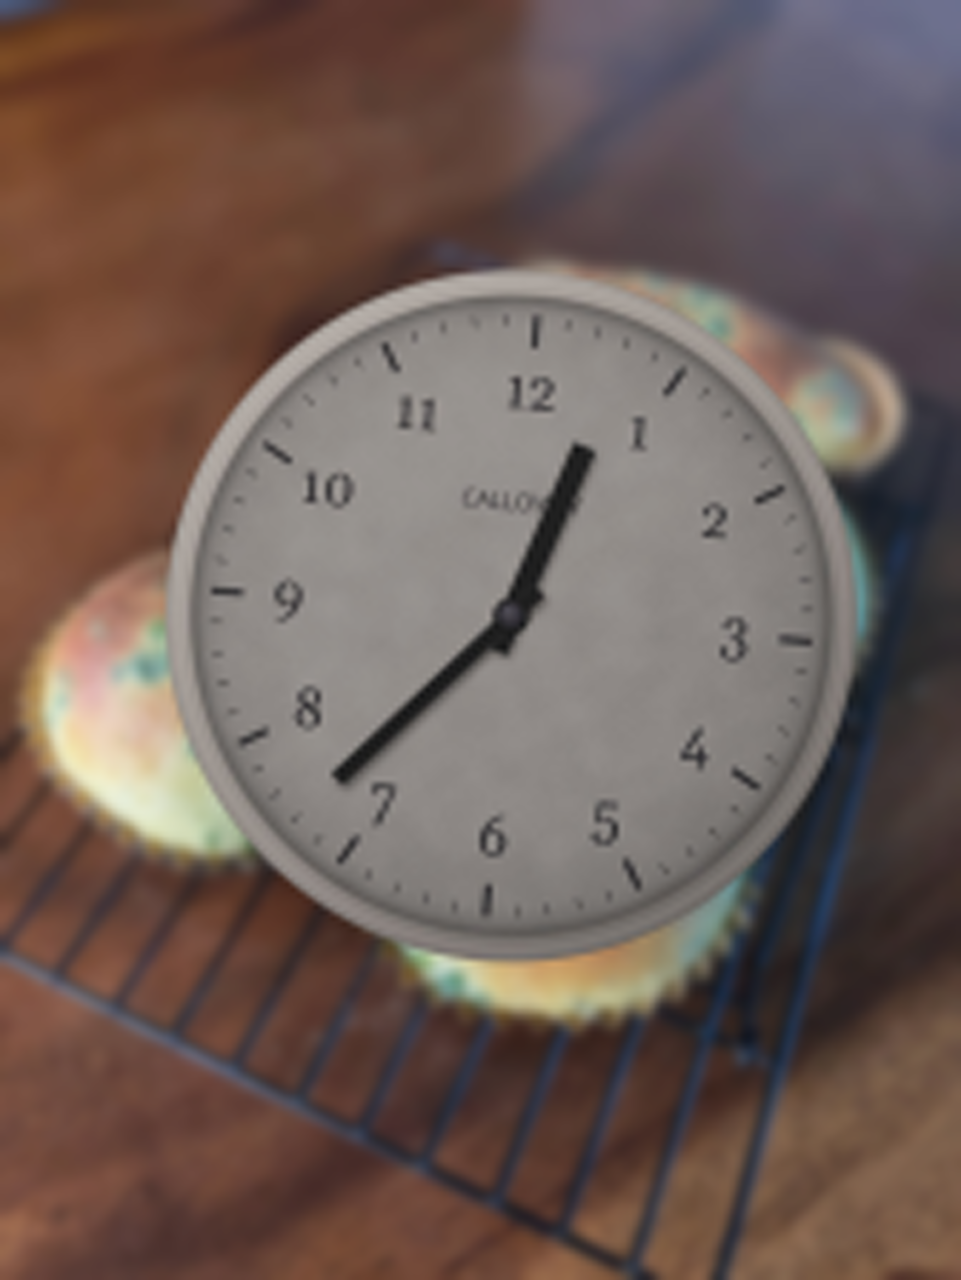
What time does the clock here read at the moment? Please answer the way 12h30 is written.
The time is 12h37
